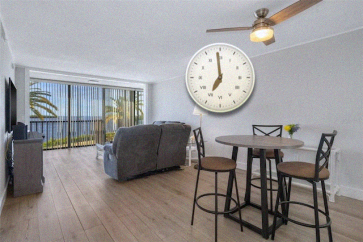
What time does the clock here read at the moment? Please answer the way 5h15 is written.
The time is 6h59
